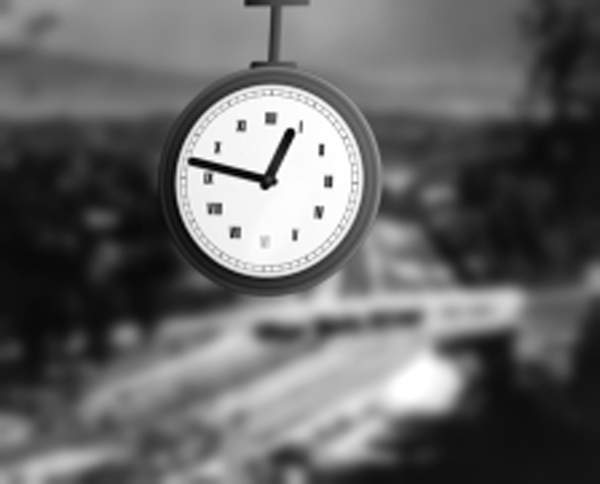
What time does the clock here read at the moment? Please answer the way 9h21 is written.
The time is 12h47
